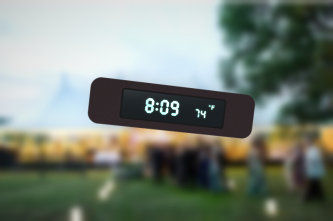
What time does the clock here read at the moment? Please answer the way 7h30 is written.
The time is 8h09
